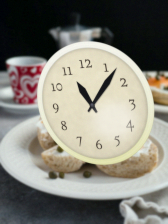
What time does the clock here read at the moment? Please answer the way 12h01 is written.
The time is 11h07
